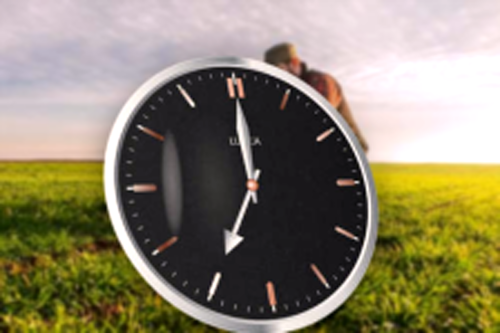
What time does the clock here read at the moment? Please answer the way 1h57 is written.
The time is 7h00
